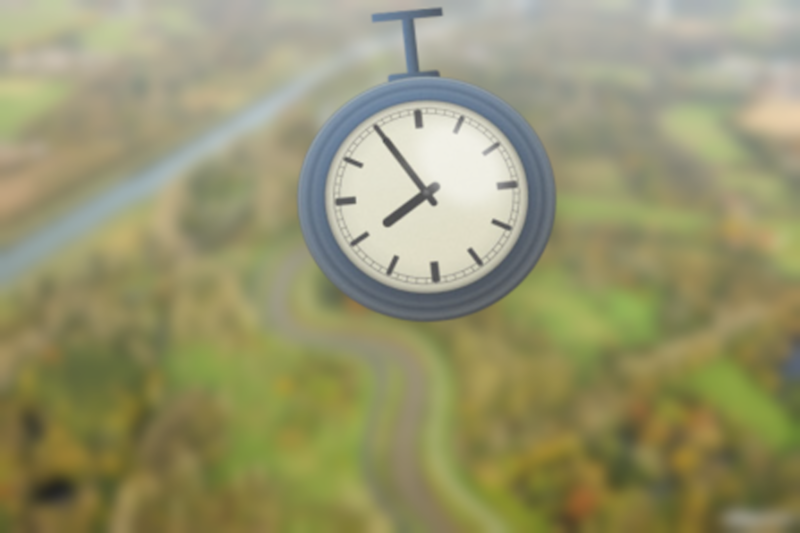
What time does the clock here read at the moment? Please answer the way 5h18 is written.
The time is 7h55
